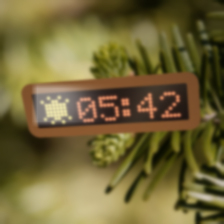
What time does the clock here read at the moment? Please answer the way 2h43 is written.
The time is 5h42
